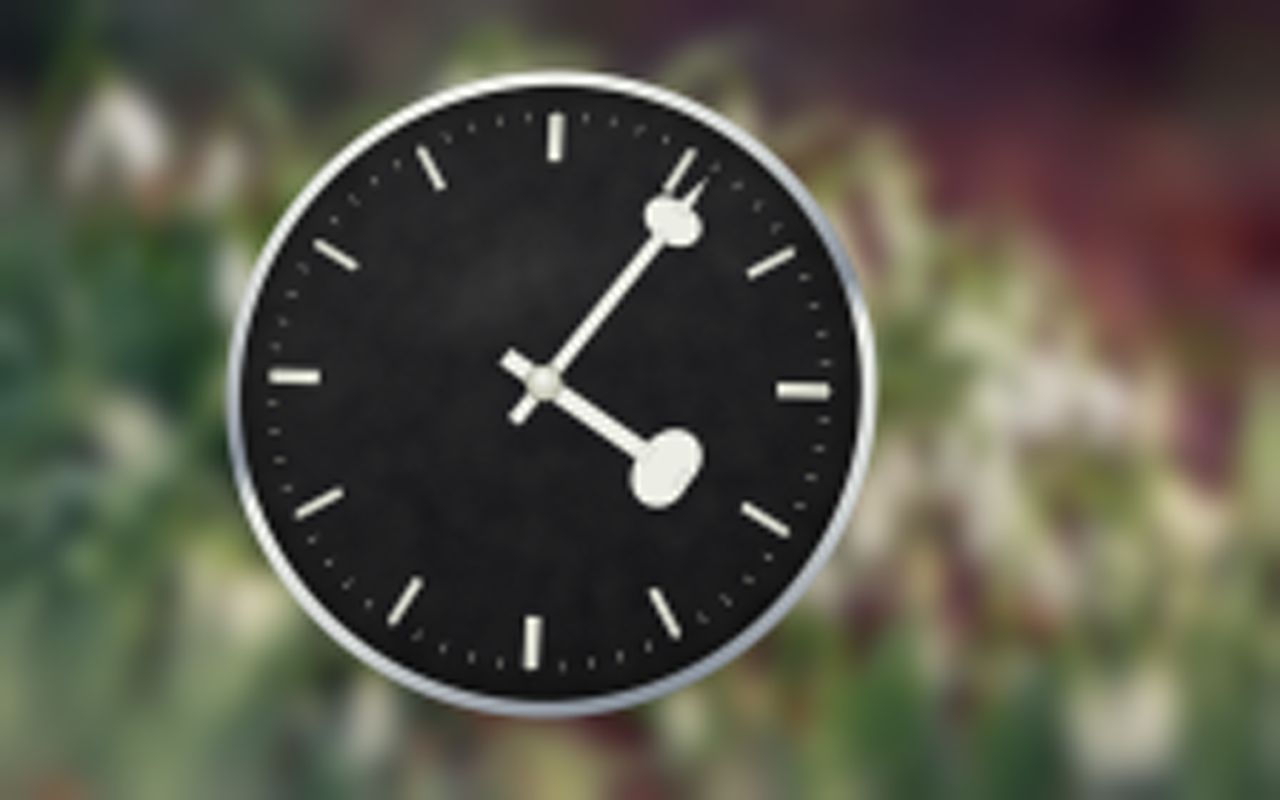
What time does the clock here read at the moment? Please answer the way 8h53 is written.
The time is 4h06
